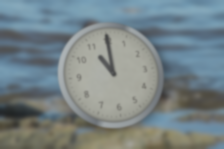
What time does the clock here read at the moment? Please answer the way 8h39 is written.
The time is 11h00
